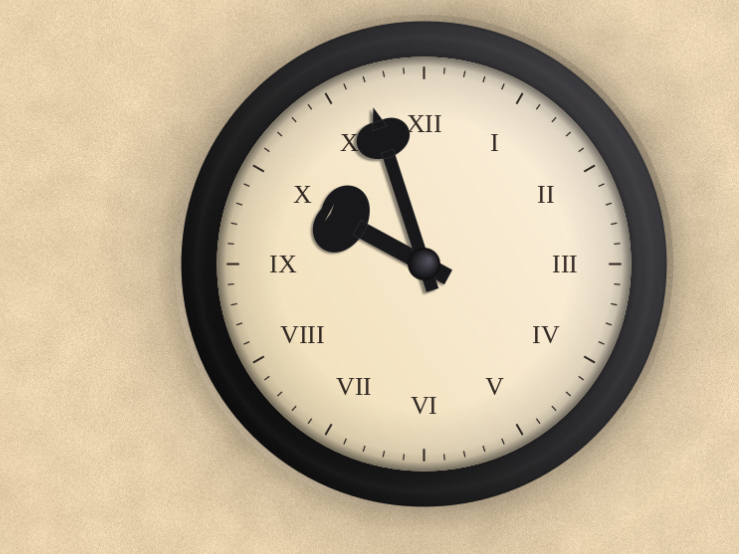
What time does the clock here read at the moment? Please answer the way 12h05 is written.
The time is 9h57
